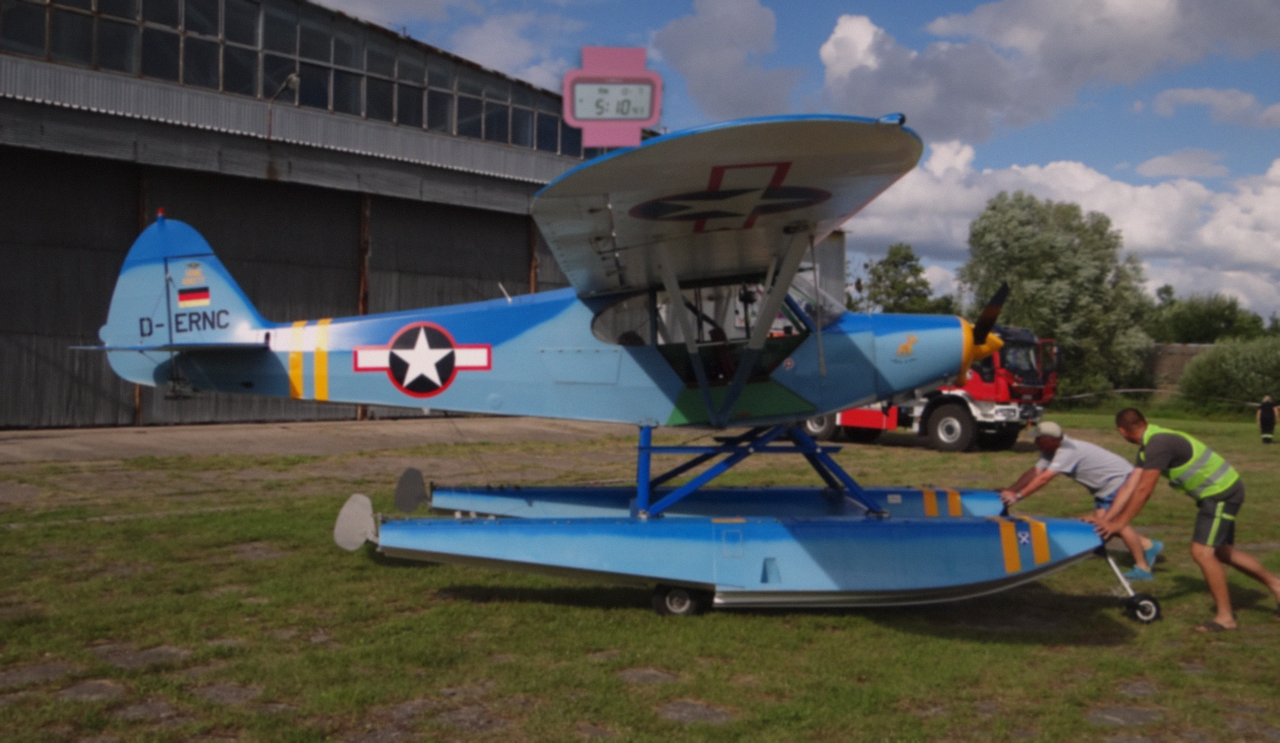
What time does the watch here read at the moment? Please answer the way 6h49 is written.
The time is 5h10
